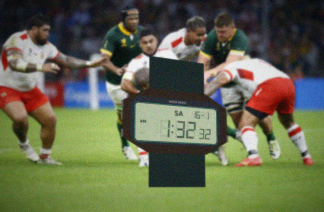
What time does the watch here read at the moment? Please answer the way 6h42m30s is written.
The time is 1h32m32s
